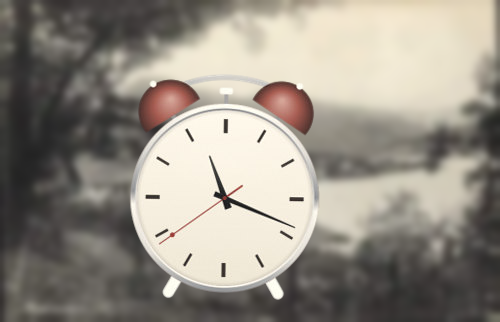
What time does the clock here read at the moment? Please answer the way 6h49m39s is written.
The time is 11h18m39s
